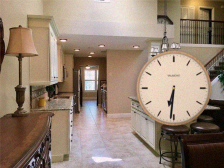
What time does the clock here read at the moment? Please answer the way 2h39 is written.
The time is 6h31
